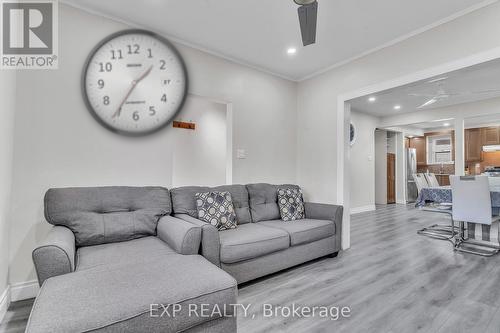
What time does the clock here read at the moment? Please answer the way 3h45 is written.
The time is 1h36
